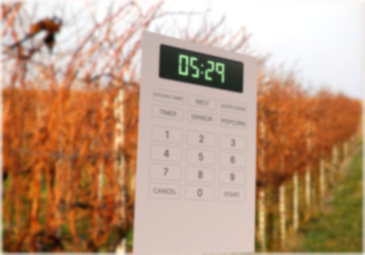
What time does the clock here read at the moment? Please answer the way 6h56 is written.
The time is 5h29
